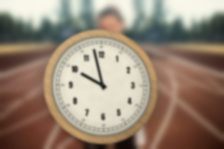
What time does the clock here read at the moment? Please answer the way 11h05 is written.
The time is 9h58
